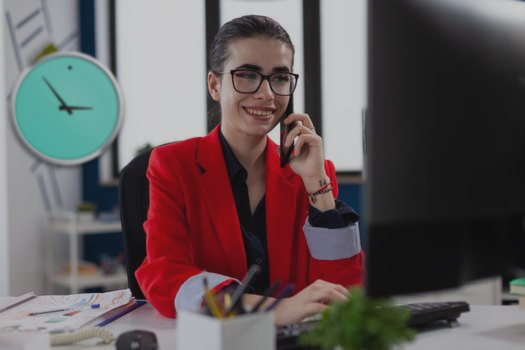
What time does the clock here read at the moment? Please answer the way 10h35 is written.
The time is 2h53
